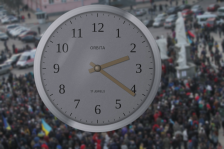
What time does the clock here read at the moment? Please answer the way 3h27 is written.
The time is 2h21
